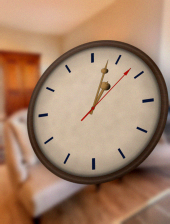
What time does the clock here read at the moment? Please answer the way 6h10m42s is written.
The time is 1h03m08s
